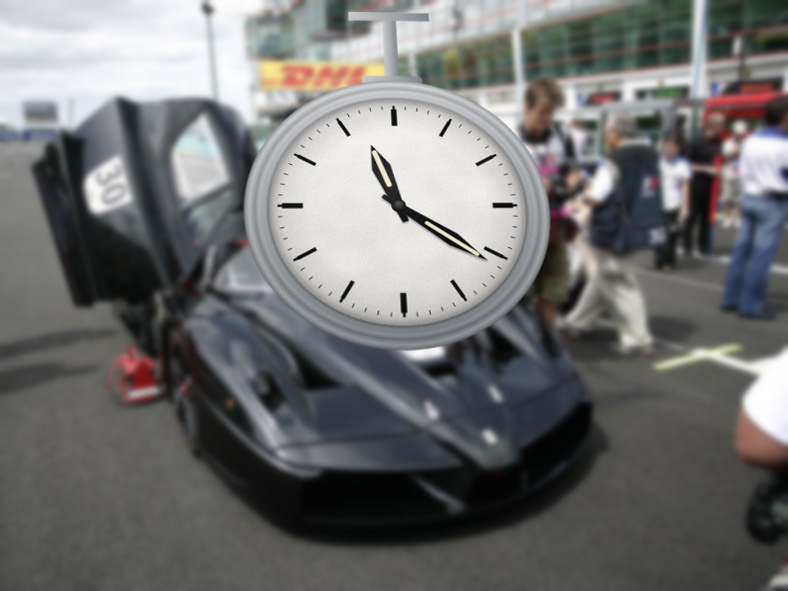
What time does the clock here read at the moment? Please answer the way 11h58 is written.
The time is 11h21
